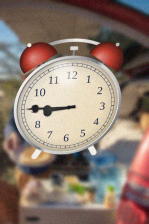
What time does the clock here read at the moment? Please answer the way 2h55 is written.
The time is 8h45
